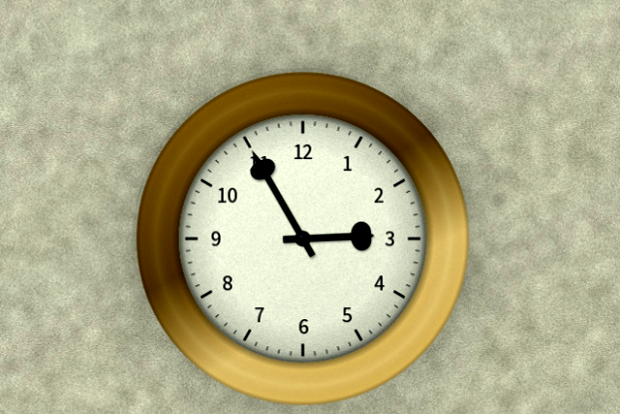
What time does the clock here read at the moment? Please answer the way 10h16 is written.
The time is 2h55
